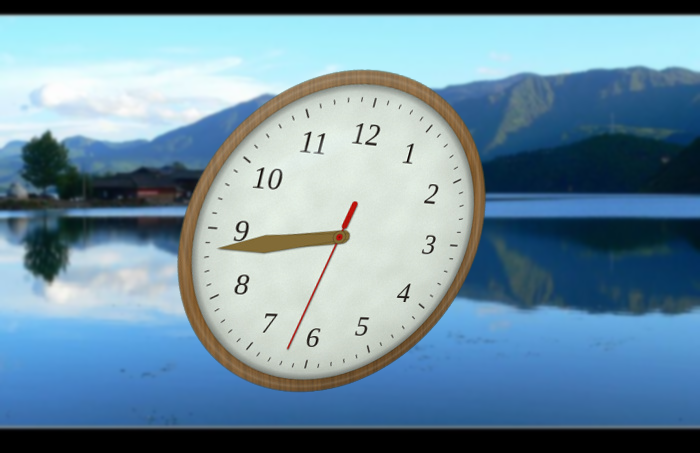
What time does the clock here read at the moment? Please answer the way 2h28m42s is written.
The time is 8h43m32s
